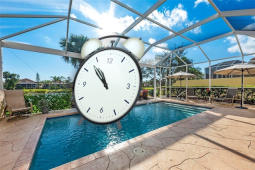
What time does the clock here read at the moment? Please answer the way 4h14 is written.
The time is 10h53
